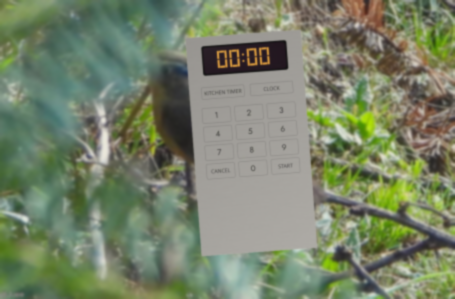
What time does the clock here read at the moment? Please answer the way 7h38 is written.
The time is 0h00
